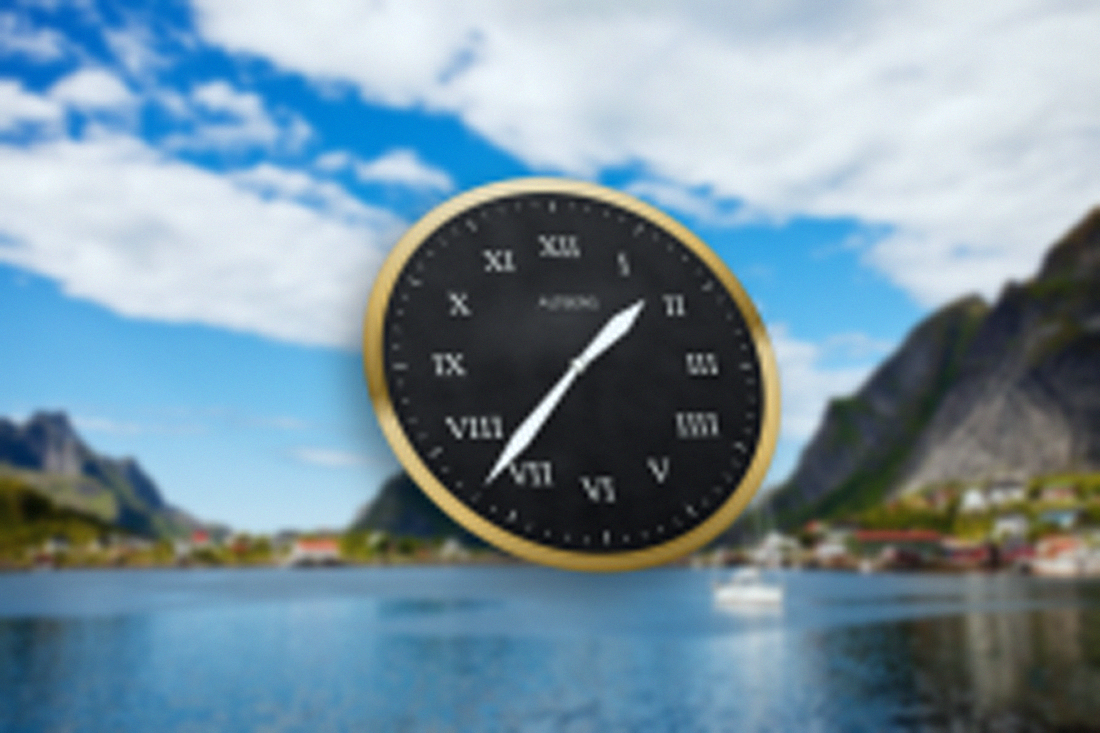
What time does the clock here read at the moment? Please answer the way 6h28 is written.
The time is 1h37
